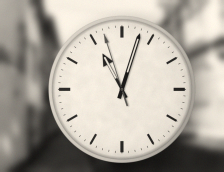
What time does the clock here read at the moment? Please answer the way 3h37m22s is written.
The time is 11h02m57s
